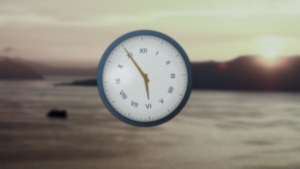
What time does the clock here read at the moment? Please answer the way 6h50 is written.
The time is 5h55
